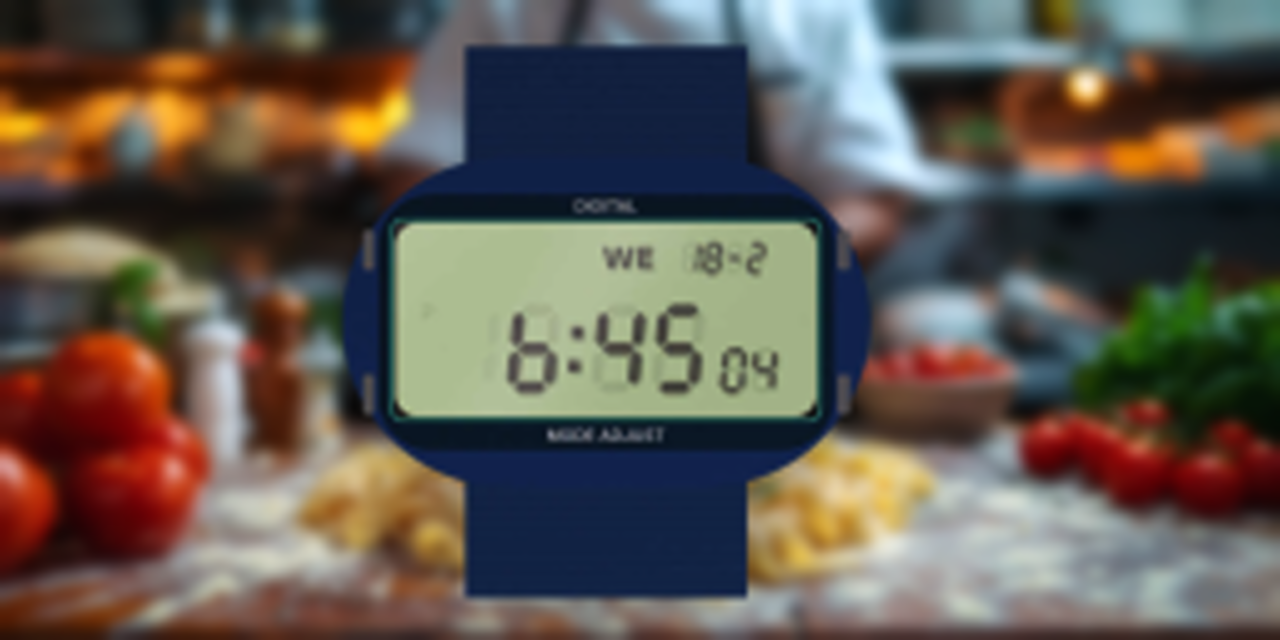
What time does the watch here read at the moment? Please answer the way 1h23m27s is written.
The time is 6h45m04s
